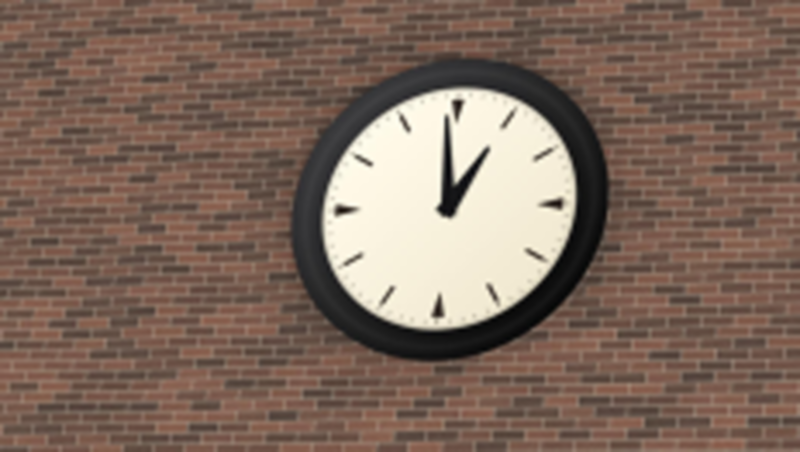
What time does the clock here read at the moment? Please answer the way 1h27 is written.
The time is 12h59
